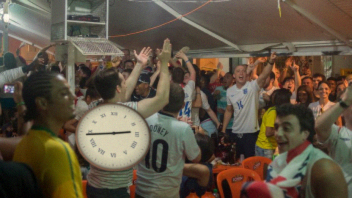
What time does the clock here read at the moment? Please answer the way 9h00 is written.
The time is 2h44
